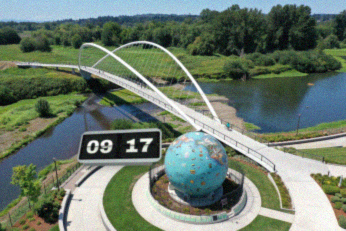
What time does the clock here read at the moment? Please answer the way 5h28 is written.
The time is 9h17
